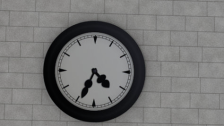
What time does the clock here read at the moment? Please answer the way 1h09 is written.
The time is 4h34
